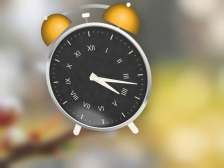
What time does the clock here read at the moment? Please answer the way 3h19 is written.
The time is 4h17
